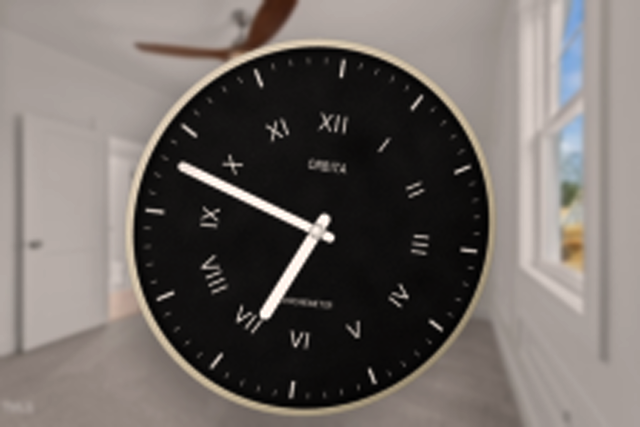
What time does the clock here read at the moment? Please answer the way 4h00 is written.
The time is 6h48
